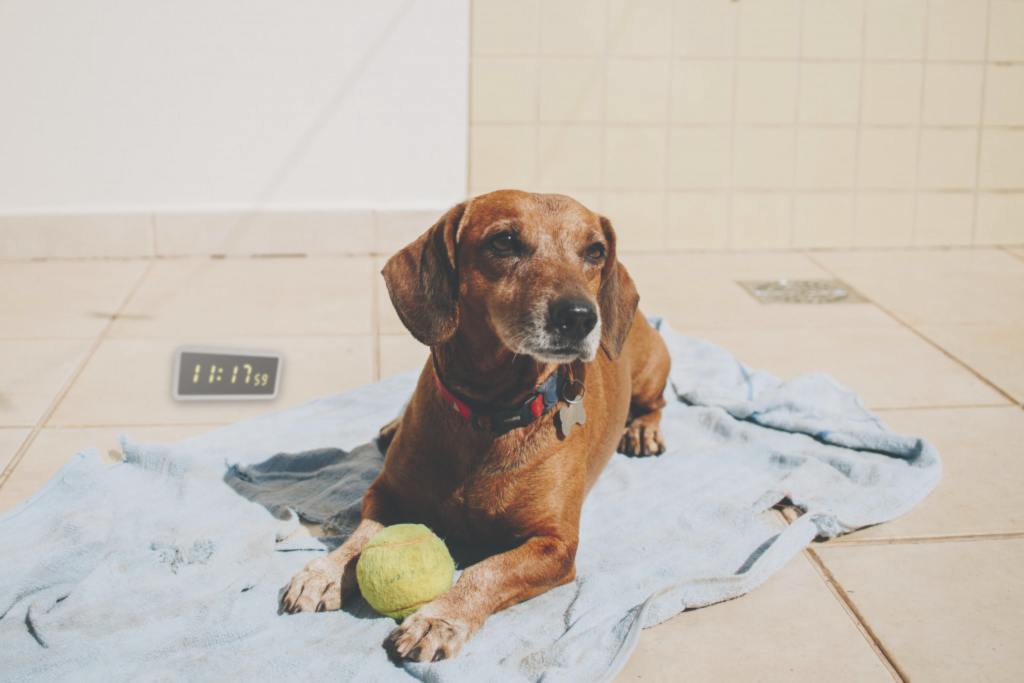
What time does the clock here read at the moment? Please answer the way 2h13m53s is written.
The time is 11h17m59s
